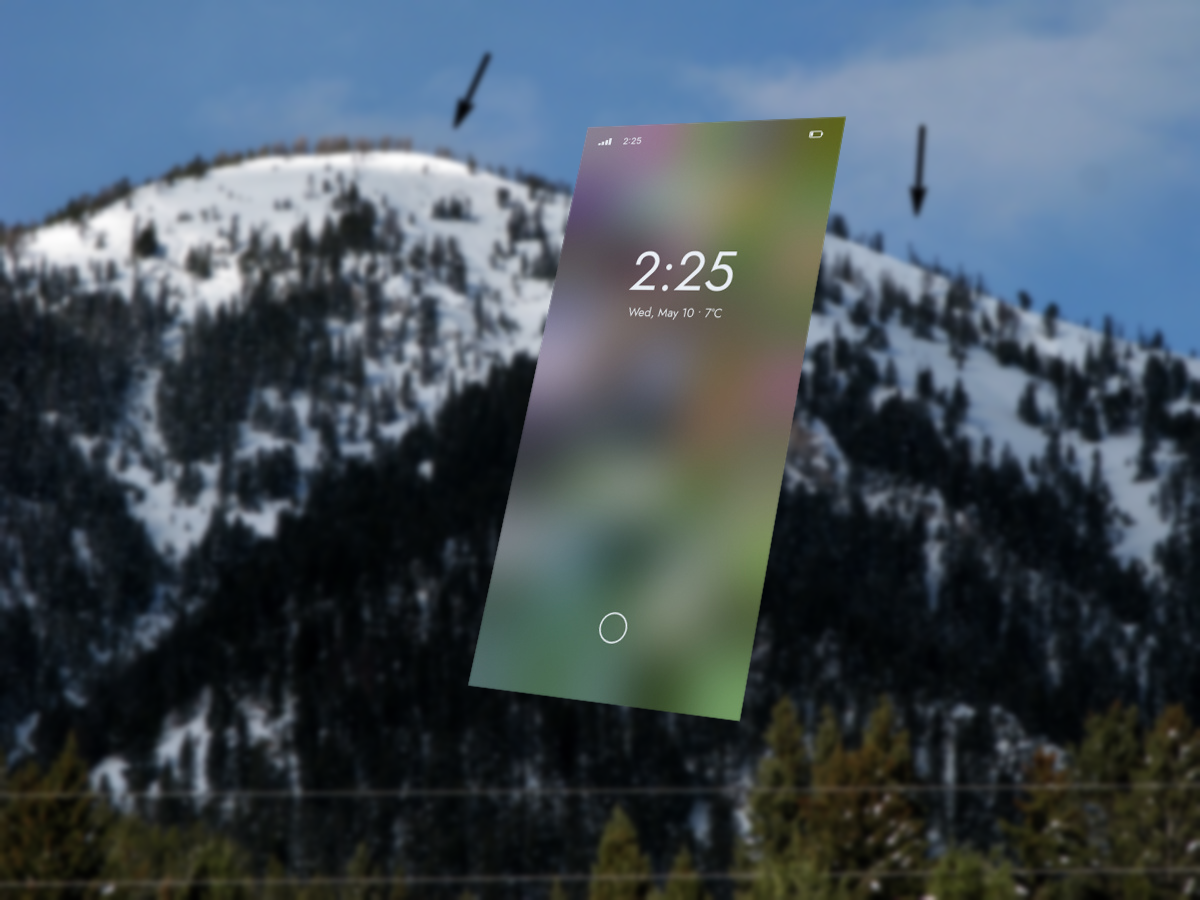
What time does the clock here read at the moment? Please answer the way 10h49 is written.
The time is 2h25
